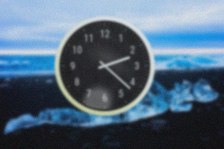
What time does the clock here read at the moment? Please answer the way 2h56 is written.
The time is 2h22
